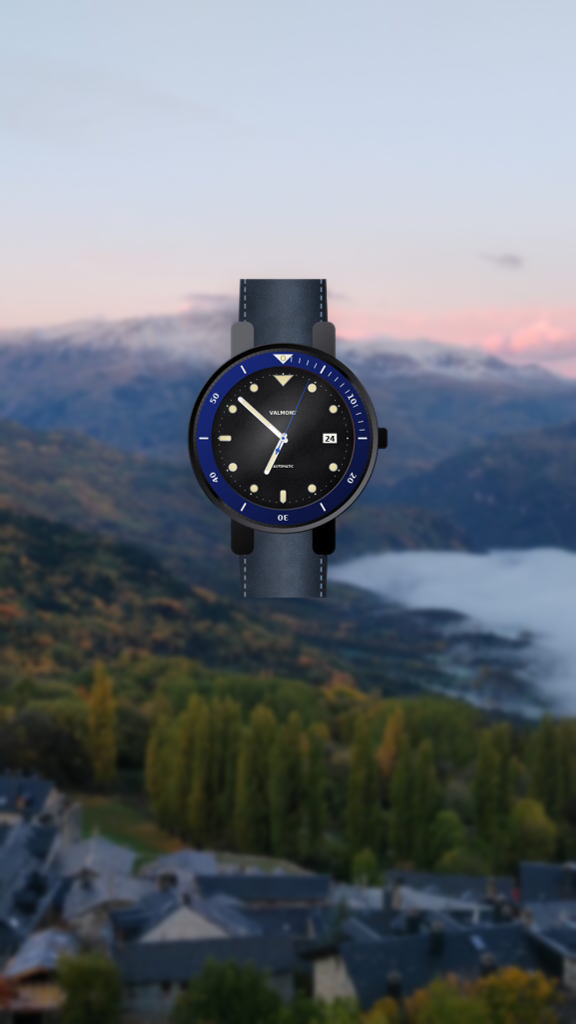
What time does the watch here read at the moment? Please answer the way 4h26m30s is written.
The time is 6h52m04s
